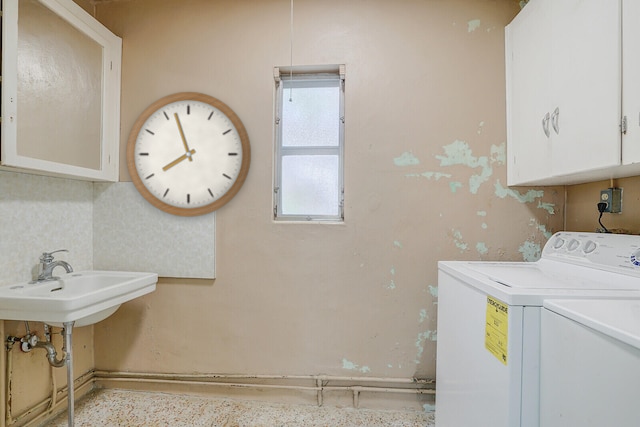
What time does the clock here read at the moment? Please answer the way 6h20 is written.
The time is 7h57
